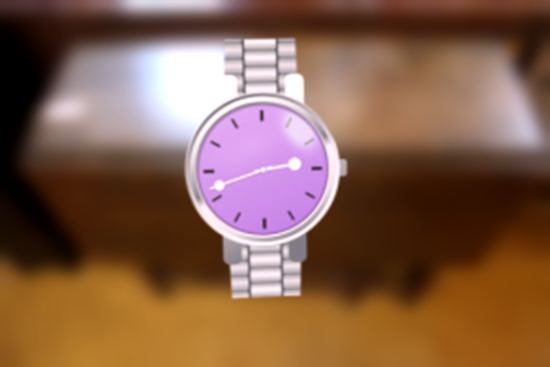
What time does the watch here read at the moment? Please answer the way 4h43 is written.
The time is 2h42
